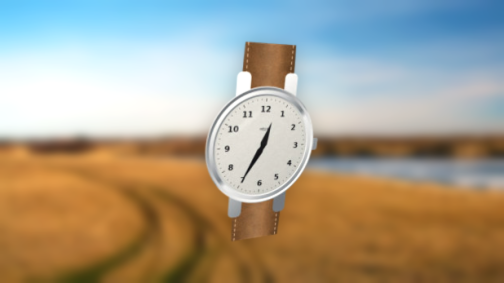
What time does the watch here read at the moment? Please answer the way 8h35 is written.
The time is 12h35
